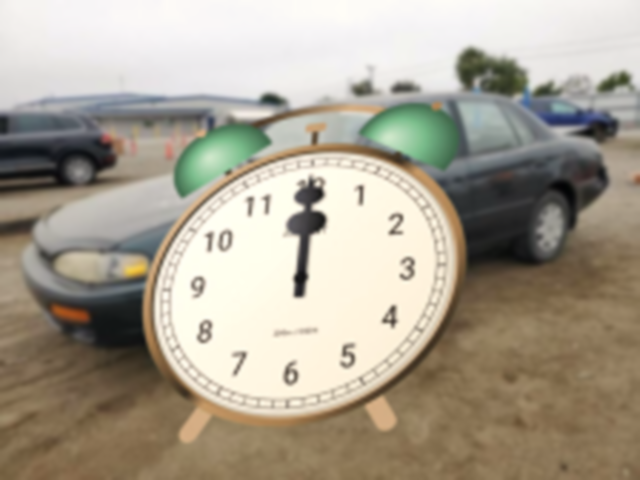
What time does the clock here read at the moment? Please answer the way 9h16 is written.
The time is 12h00
